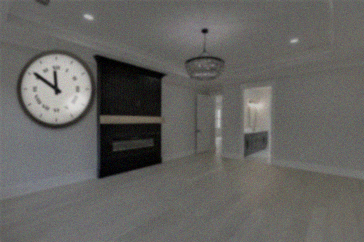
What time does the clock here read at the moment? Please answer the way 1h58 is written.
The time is 11h51
